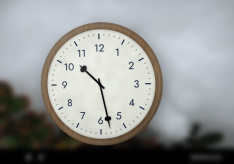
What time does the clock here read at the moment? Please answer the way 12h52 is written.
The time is 10h28
